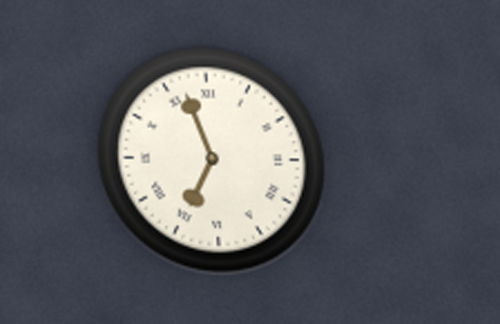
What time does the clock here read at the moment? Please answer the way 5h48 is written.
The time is 6h57
